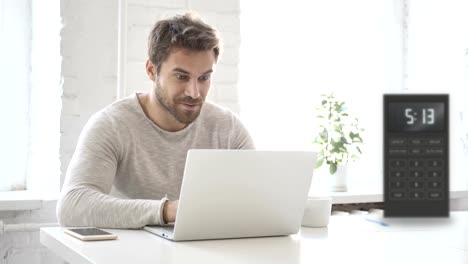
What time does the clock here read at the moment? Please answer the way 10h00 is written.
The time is 5h13
